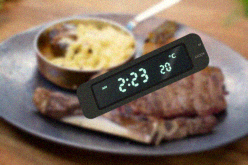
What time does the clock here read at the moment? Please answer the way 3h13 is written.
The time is 2h23
